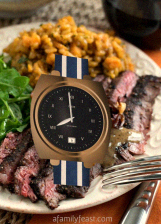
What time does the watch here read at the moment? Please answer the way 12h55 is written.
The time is 7h59
